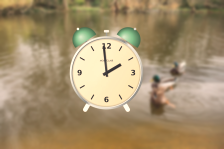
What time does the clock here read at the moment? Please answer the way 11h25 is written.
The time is 1h59
